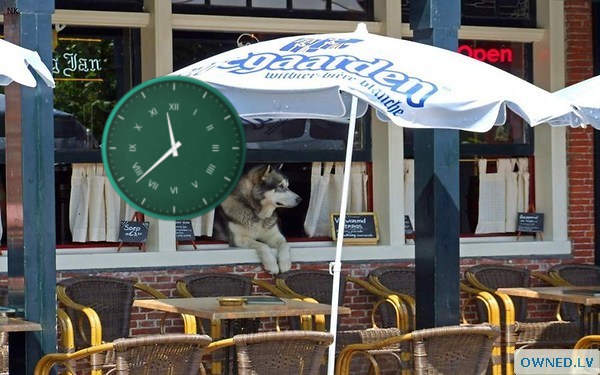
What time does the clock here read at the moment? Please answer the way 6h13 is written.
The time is 11h38
